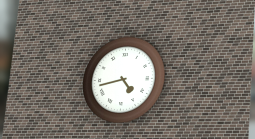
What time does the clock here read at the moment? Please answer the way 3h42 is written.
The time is 4h43
